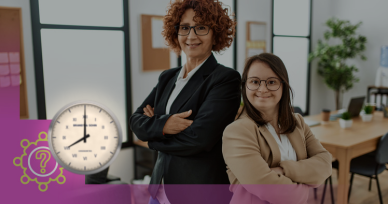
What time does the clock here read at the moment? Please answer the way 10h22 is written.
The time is 8h00
